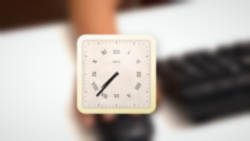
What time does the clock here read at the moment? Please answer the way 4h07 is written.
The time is 7h37
